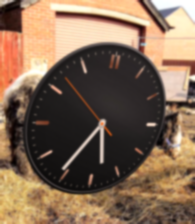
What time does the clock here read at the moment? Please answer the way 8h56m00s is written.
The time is 5h35m52s
